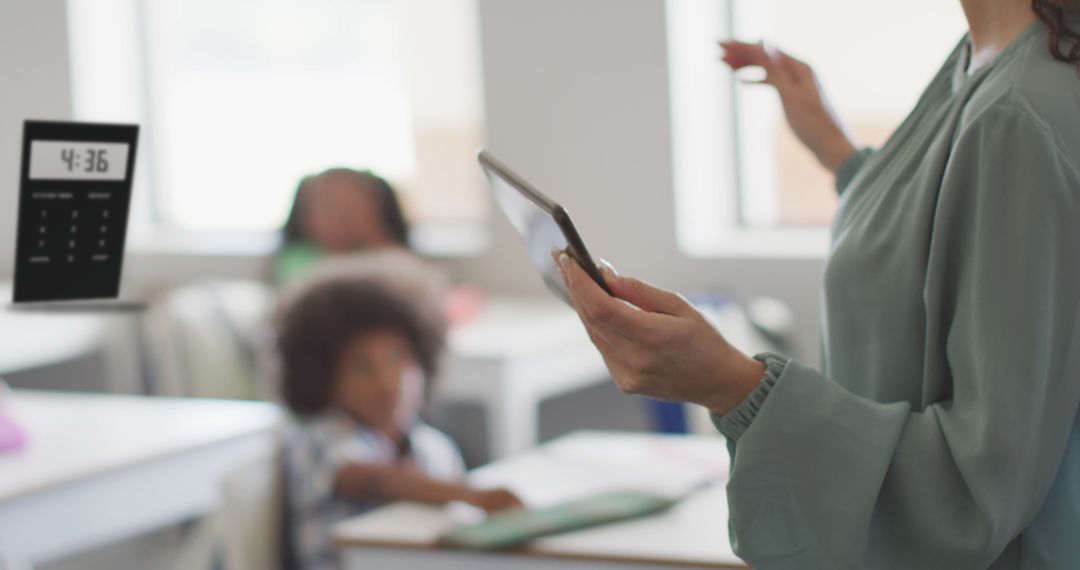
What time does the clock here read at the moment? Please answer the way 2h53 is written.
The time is 4h36
